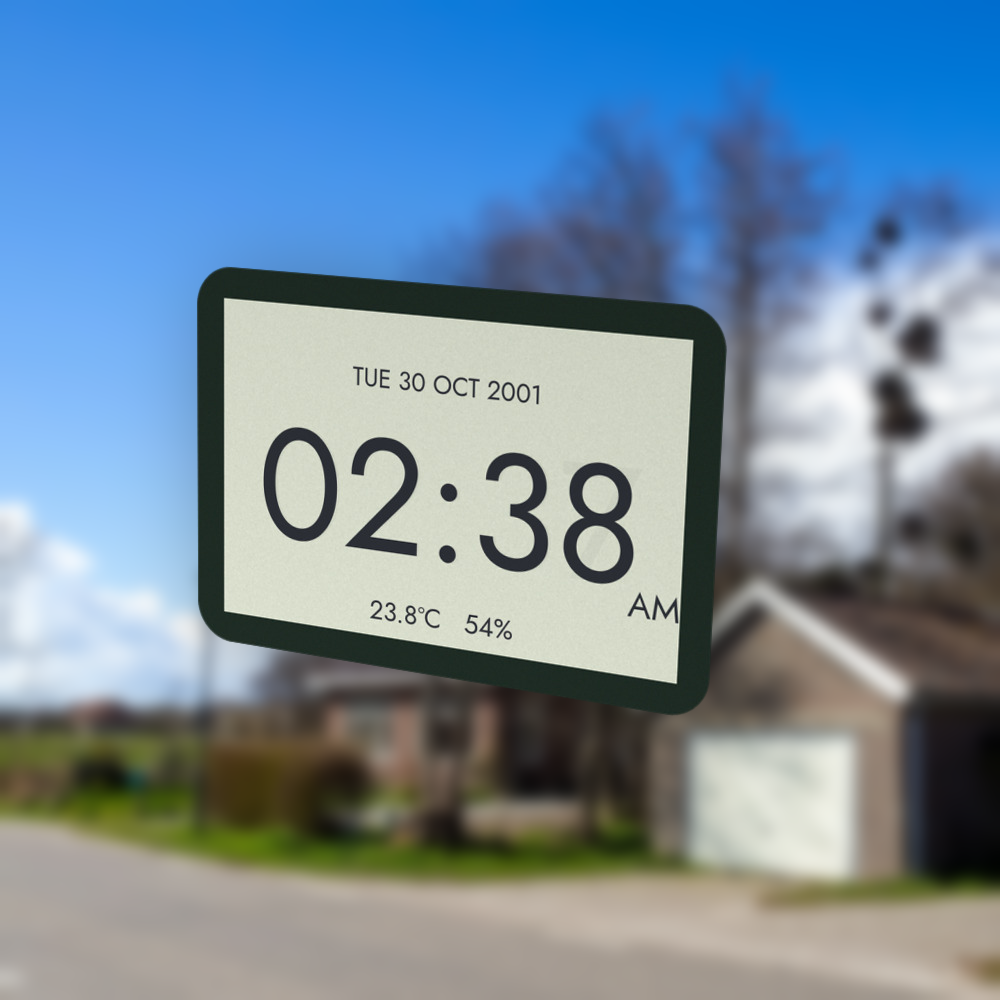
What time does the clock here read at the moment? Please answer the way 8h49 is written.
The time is 2h38
